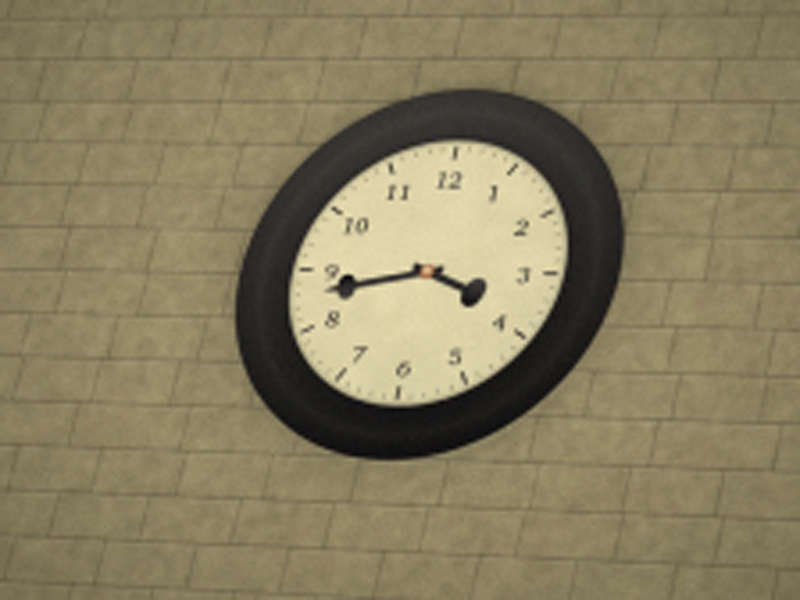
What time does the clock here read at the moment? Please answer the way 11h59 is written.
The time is 3h43
